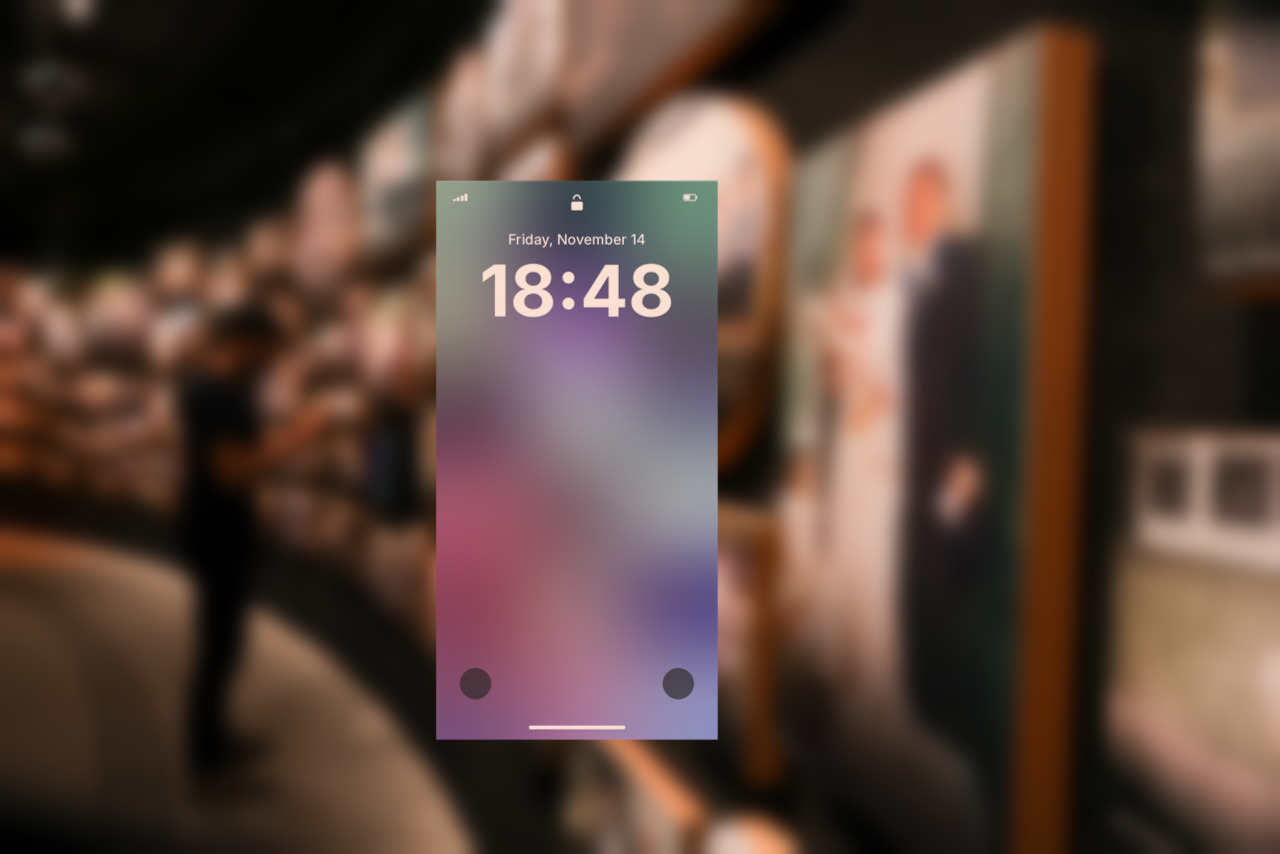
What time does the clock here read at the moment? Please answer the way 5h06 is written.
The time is 18h48
